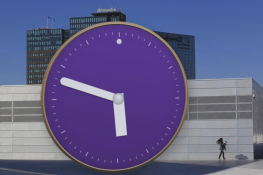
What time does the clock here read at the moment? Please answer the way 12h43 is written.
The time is 5h48
